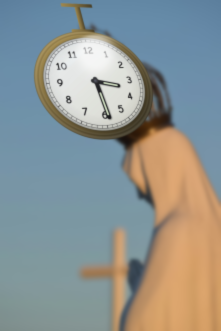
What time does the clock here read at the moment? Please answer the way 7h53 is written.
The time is 3h29
